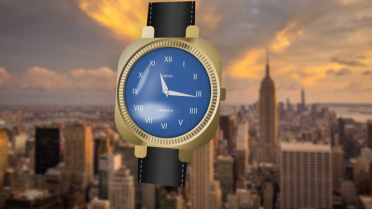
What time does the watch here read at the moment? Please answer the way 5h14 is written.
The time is 11h16
